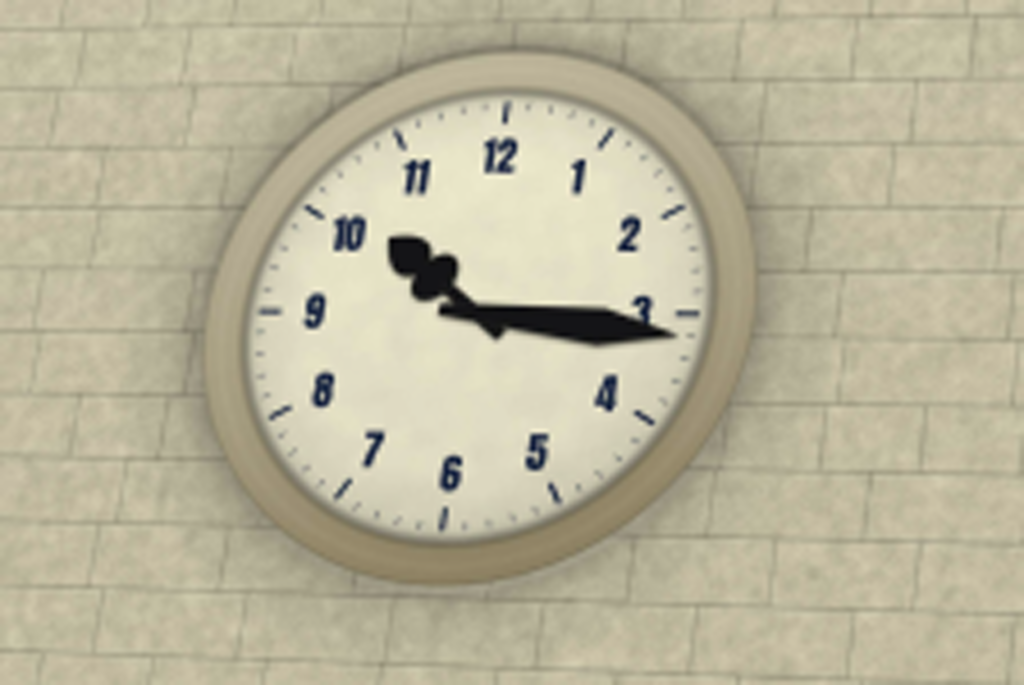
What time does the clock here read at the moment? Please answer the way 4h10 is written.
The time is 10h16
